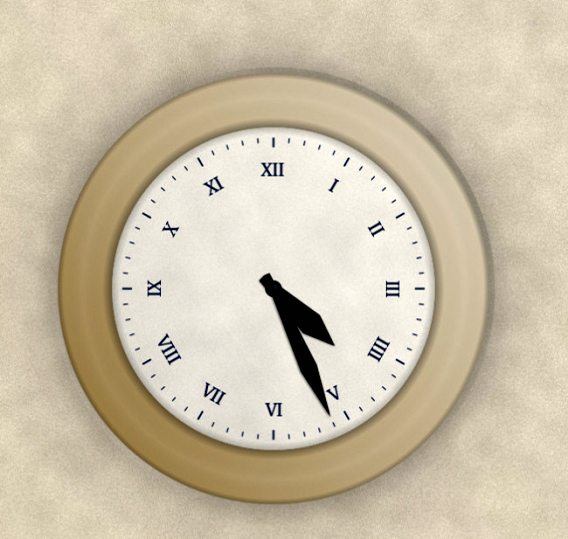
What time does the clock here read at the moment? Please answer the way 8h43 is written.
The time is 4h26
